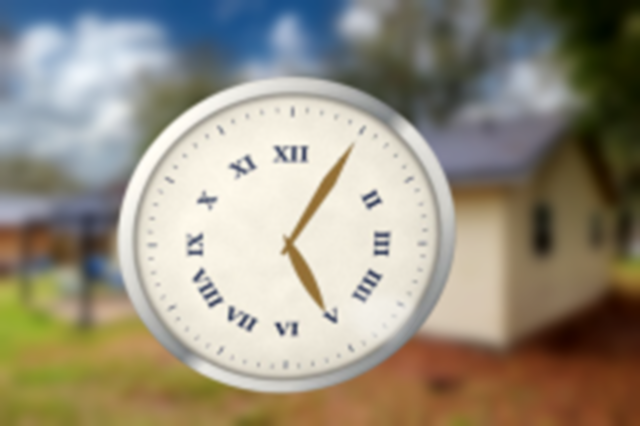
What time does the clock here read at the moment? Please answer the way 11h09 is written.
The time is 5h05
